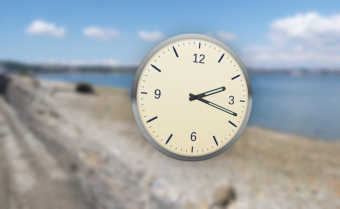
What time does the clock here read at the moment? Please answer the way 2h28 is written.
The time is 2h18
